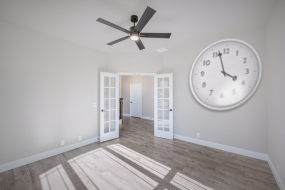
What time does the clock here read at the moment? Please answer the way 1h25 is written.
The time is 3h57
